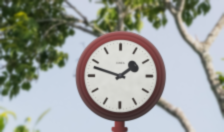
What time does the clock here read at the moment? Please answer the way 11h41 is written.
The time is 1h48
